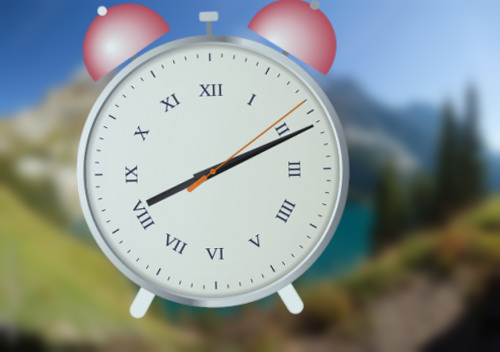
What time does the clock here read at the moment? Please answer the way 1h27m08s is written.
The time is 8h11m09s
